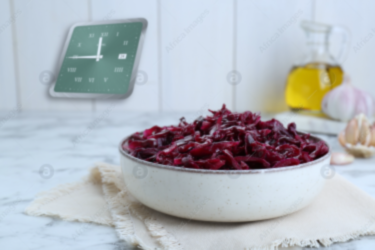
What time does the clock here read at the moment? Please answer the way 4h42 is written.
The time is 11h45
